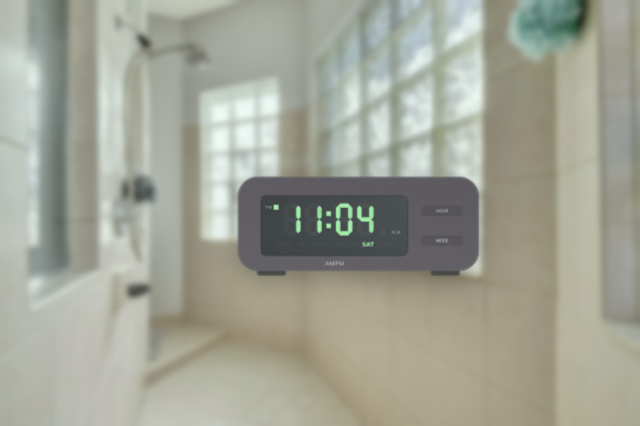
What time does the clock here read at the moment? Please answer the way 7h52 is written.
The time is 11h04
